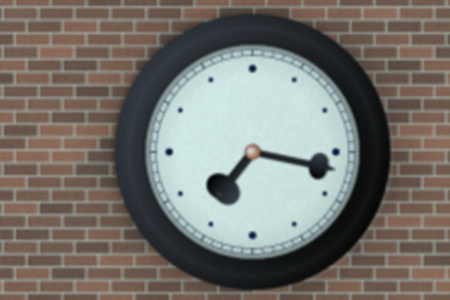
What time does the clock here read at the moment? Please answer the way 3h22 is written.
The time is 7h17
